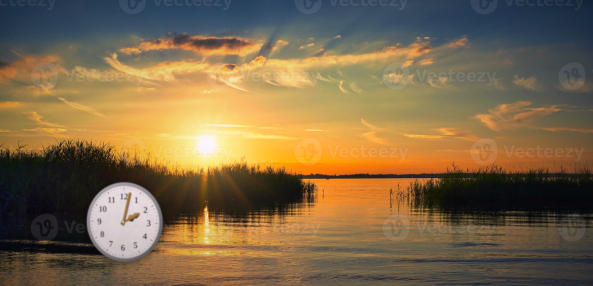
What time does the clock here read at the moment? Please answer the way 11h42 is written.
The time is 2h02
